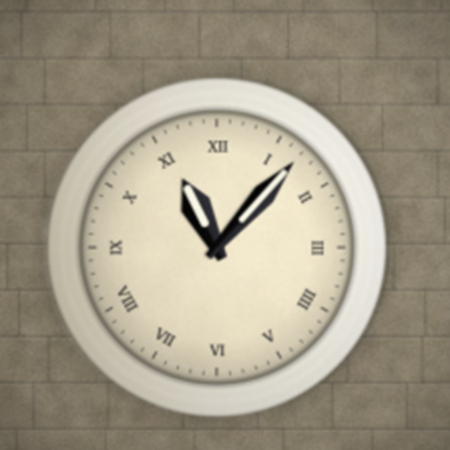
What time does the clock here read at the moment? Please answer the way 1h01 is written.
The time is 11h07
